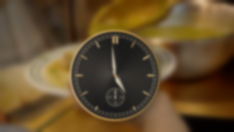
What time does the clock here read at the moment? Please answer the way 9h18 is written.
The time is 4h59
